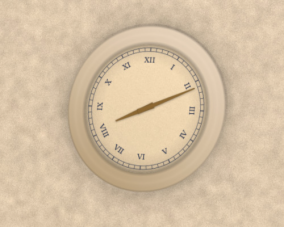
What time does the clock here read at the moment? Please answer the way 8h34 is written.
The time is 8h11
